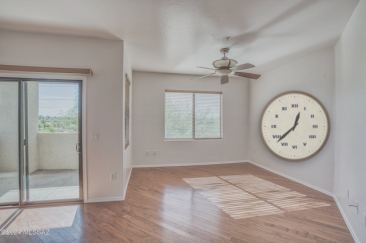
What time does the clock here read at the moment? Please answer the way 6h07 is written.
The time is 12h38
